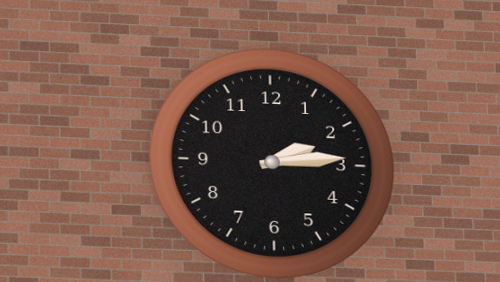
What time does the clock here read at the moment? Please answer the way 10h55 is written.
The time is 2h14
